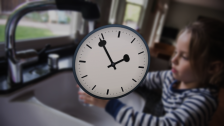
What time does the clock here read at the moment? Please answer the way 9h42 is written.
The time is 1h54
